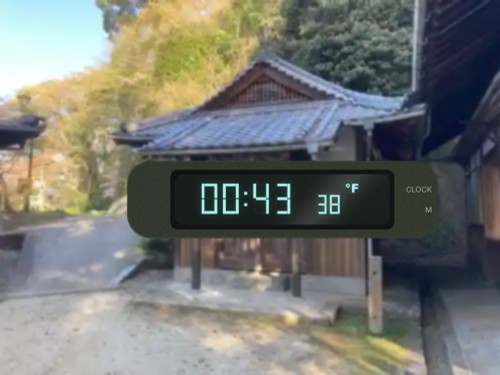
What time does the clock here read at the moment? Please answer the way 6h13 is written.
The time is 0h43
